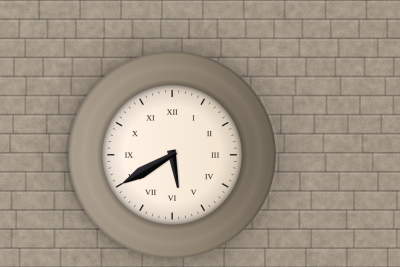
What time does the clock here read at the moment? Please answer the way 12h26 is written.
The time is 5h40
